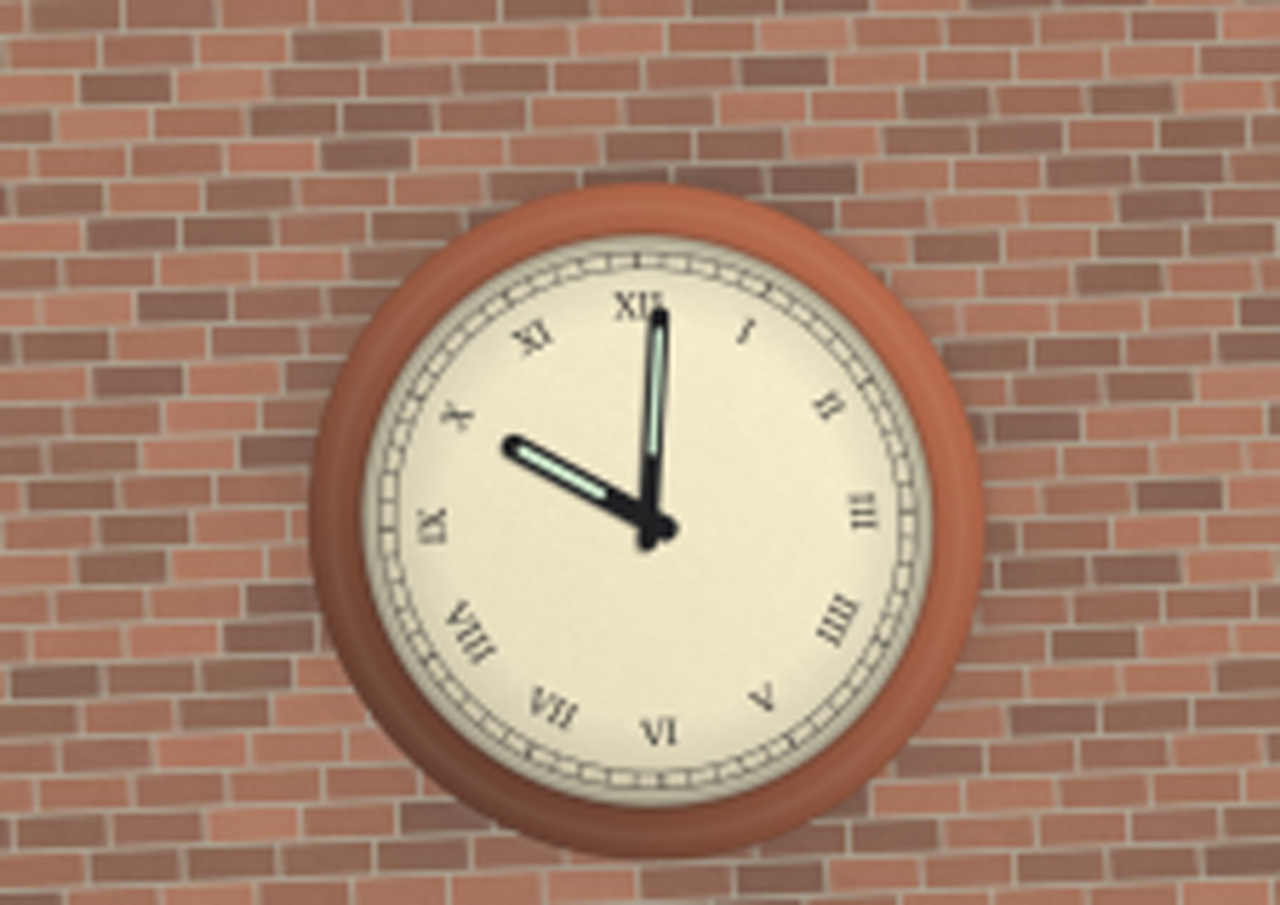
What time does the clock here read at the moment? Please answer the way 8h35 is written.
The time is 10h01
